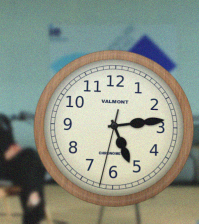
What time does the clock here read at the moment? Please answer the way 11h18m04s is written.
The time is 5h13m32s
